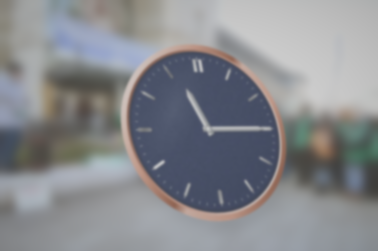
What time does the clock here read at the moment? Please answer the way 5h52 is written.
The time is 11h15
